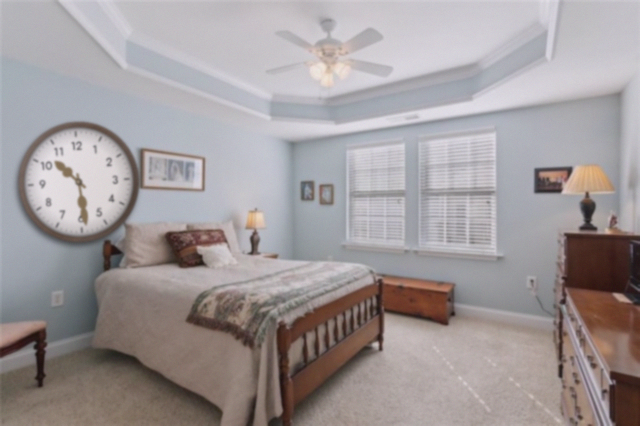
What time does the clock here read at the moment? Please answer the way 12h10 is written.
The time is 10h29
